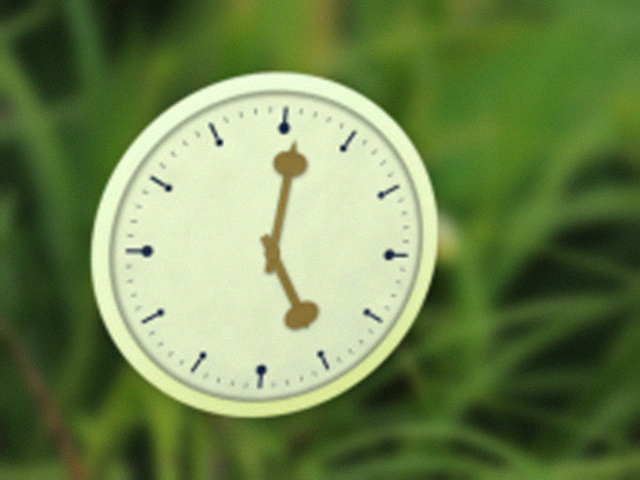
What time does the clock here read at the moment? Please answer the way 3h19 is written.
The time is 5h01
